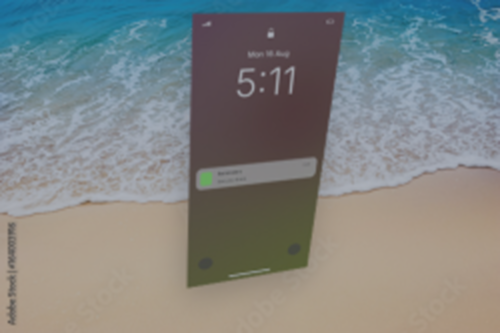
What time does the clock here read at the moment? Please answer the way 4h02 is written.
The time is 5h11
